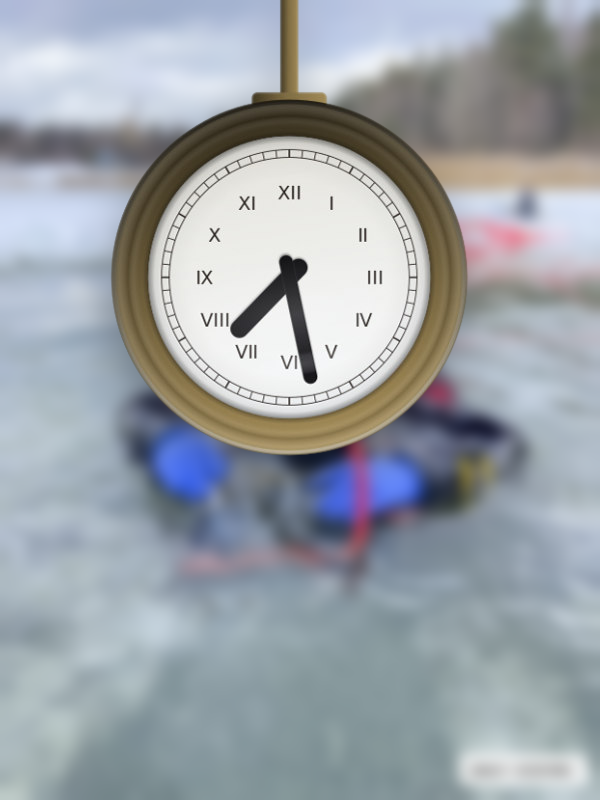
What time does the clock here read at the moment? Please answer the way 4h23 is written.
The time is 7h28
